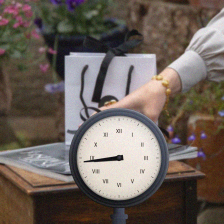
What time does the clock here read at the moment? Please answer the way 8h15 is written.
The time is 8h44
